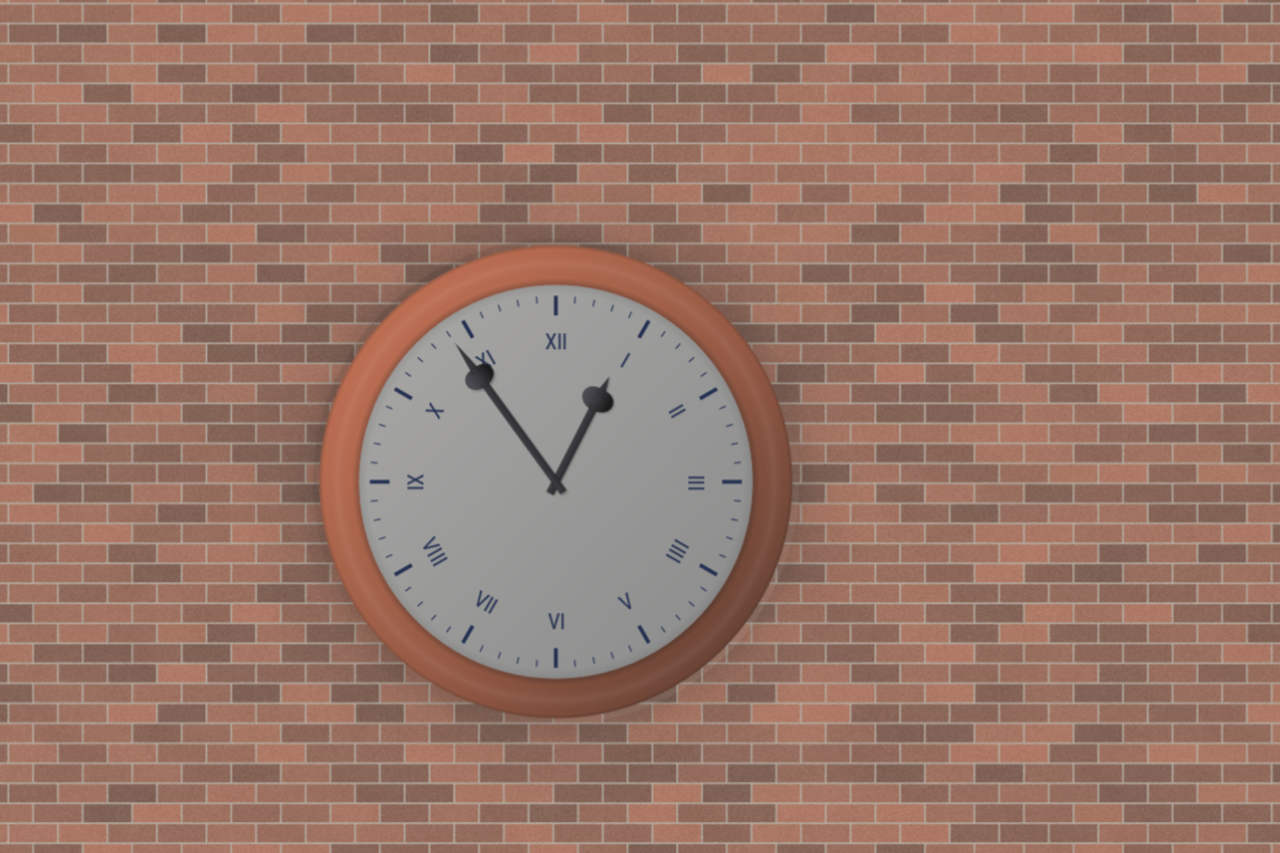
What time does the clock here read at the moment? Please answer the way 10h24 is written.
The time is 12h54
